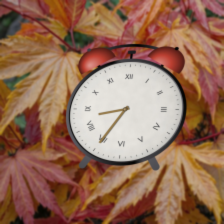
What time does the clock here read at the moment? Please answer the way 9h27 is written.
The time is 8h35
